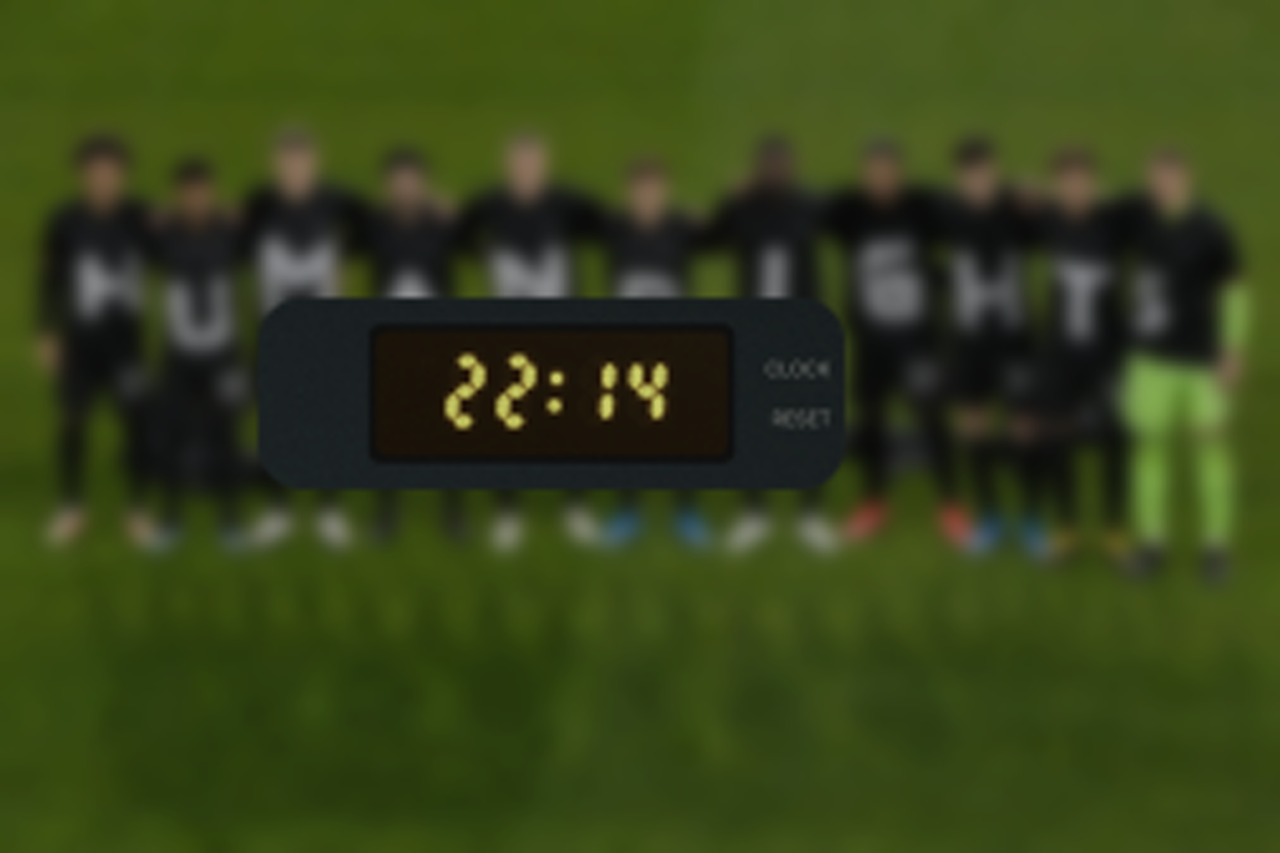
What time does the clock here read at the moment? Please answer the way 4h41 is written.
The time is 22h14
